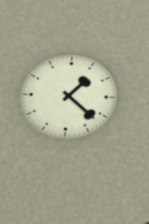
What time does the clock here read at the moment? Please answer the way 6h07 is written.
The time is 1h22
